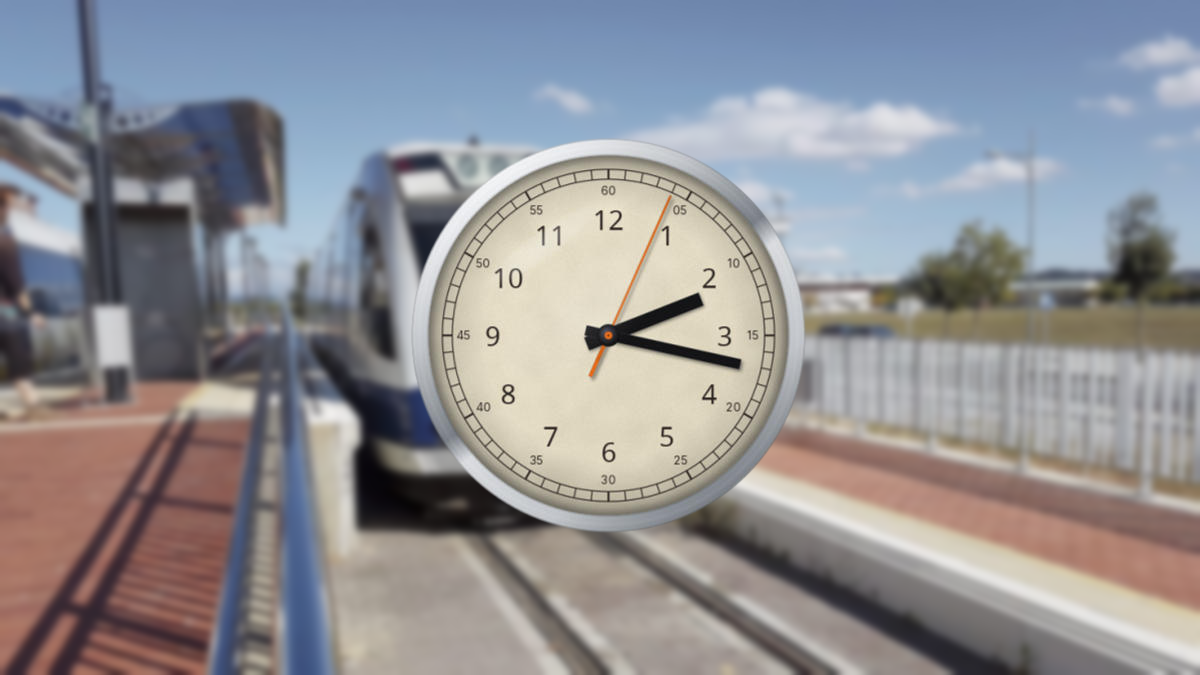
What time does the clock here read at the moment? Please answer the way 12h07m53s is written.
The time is 2h17m04s
